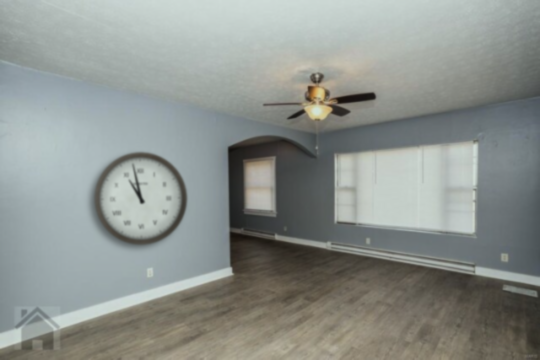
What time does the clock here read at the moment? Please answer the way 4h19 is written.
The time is 10h58
